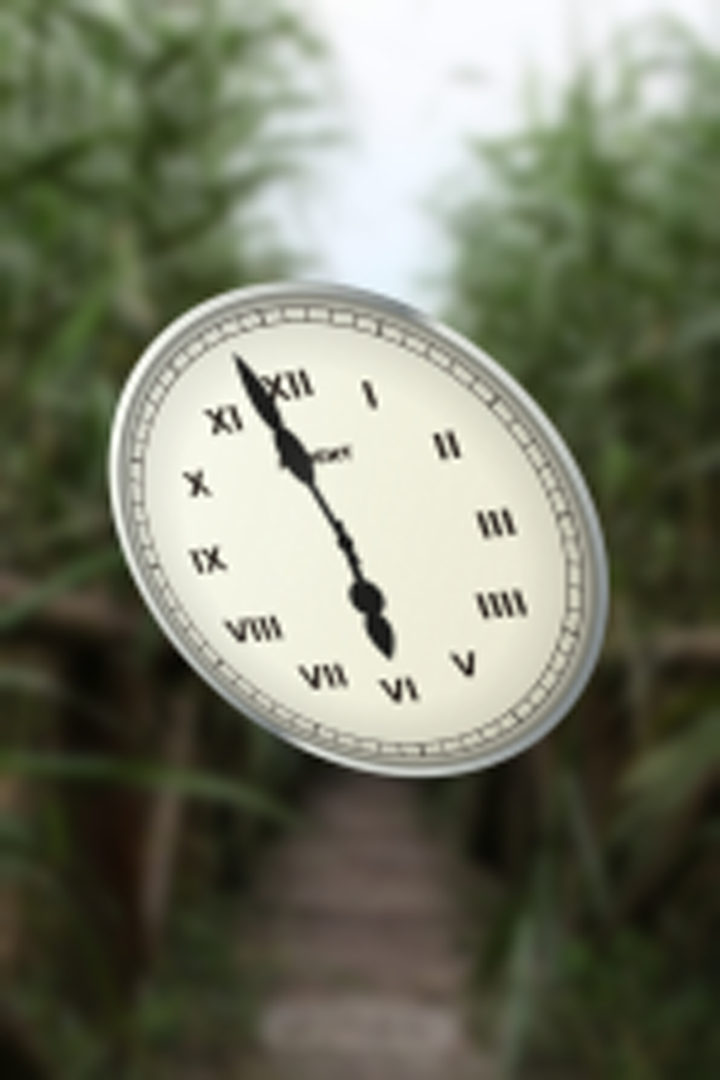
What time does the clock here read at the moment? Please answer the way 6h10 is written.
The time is 5h58
